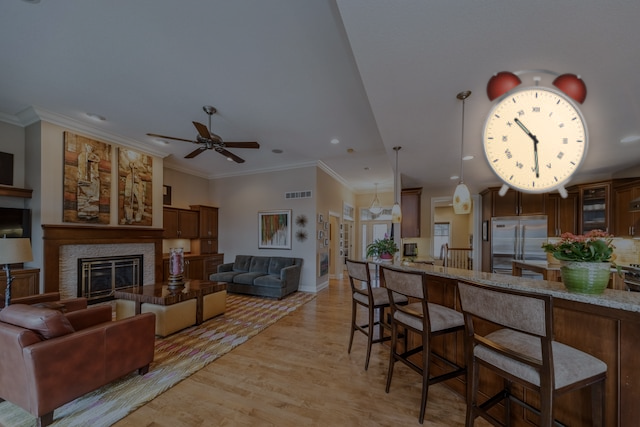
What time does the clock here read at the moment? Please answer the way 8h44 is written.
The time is 10h29
